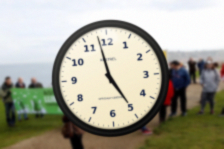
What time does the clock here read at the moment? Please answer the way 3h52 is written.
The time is 4h58
